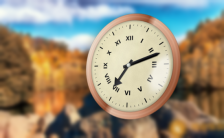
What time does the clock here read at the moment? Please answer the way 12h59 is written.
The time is 7h12
